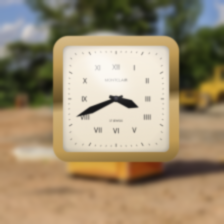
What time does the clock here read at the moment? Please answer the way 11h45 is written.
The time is 3h41
